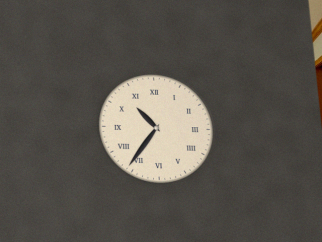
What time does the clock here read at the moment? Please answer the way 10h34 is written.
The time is 10h36
